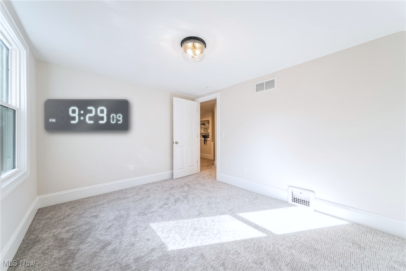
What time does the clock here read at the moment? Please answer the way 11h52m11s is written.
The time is 9h29m09s
